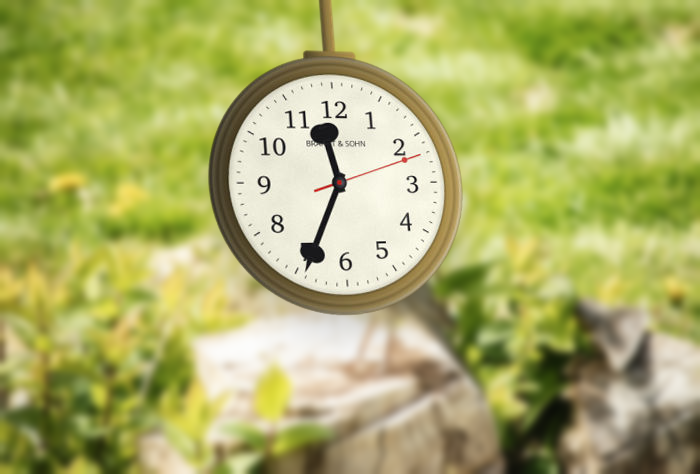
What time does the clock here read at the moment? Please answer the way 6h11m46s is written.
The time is 11h34m12s
